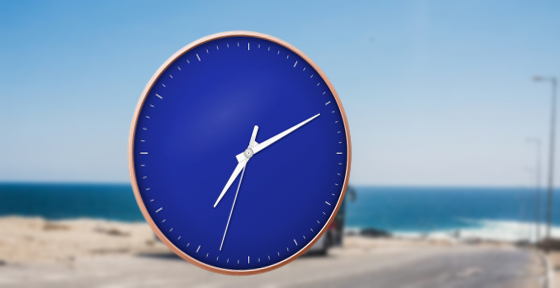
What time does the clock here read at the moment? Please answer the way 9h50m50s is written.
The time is 7h10m33s
